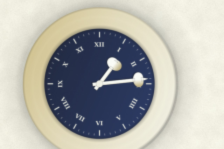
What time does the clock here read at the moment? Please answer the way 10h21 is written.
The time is 1h14
